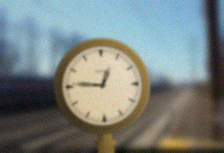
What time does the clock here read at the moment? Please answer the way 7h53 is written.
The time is 12h46
